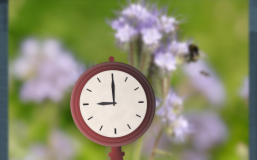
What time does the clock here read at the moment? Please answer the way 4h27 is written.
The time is 9h00
